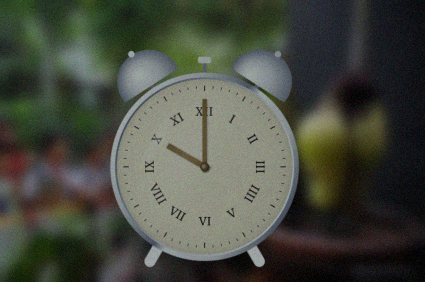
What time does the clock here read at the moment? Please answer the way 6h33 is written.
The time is 10h00
